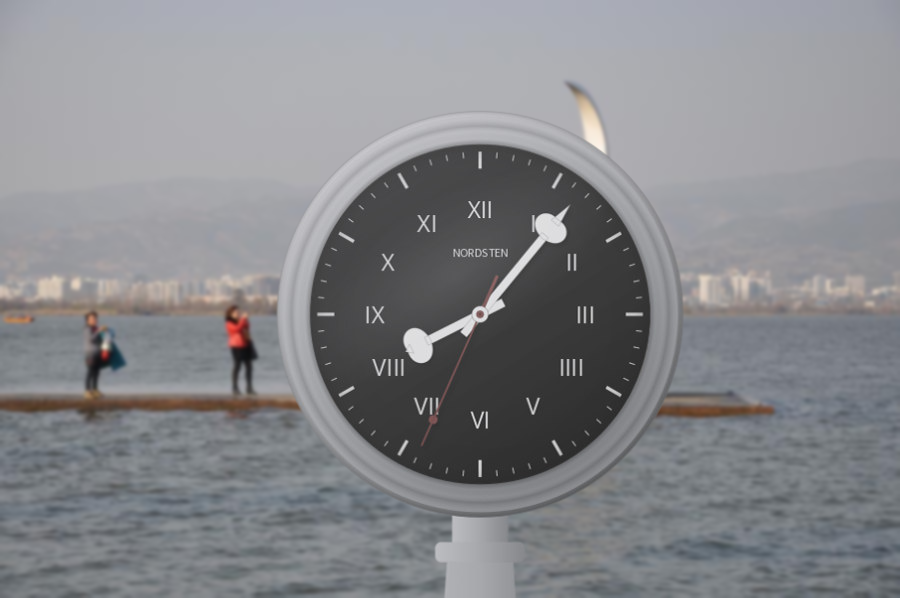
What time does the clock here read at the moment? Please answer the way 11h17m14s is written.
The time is 8h06m34s
